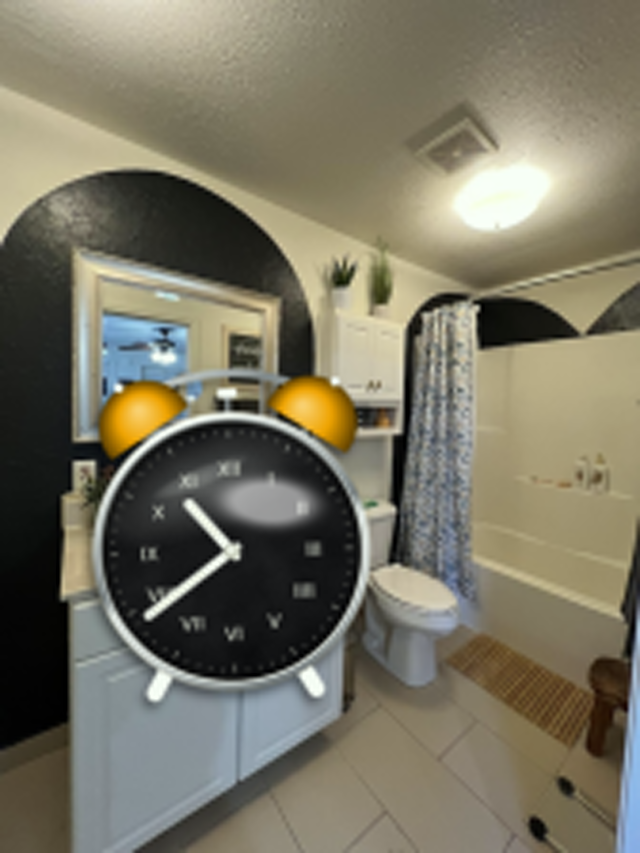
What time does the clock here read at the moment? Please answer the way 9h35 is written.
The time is 10h39
